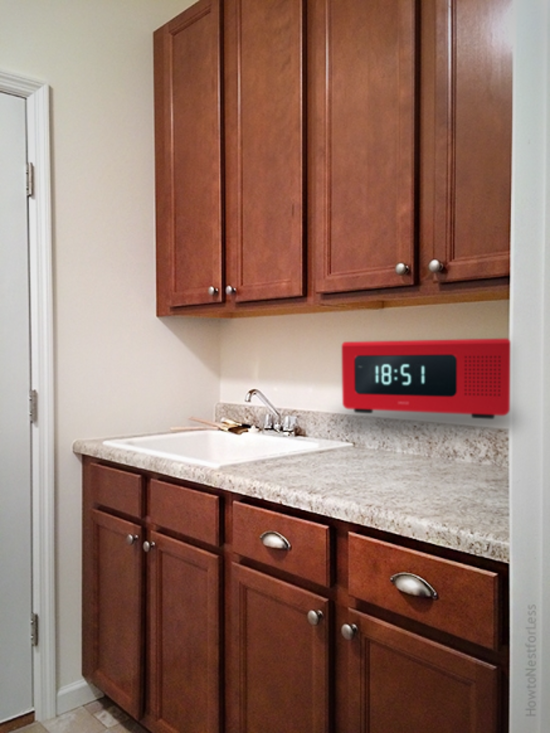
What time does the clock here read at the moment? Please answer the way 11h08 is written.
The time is 18h51
